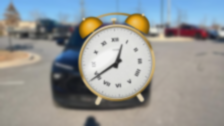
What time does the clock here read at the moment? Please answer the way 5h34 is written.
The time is 12h40
